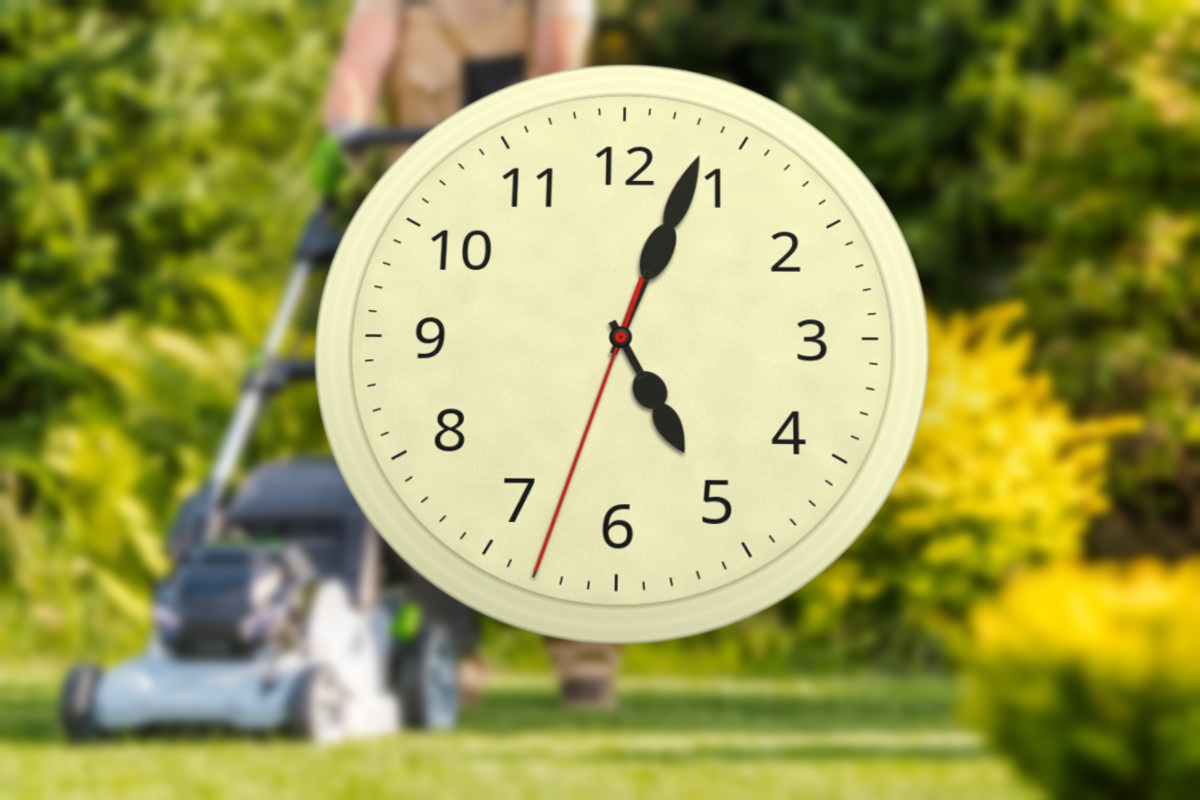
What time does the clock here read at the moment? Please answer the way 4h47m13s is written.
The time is 5h03m33s
